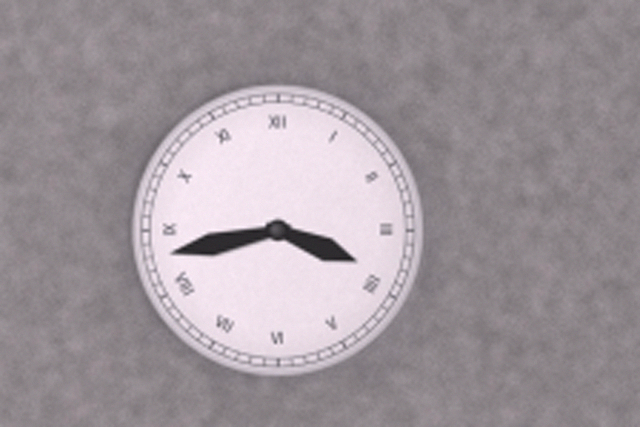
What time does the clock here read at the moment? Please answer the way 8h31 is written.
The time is 3h43
